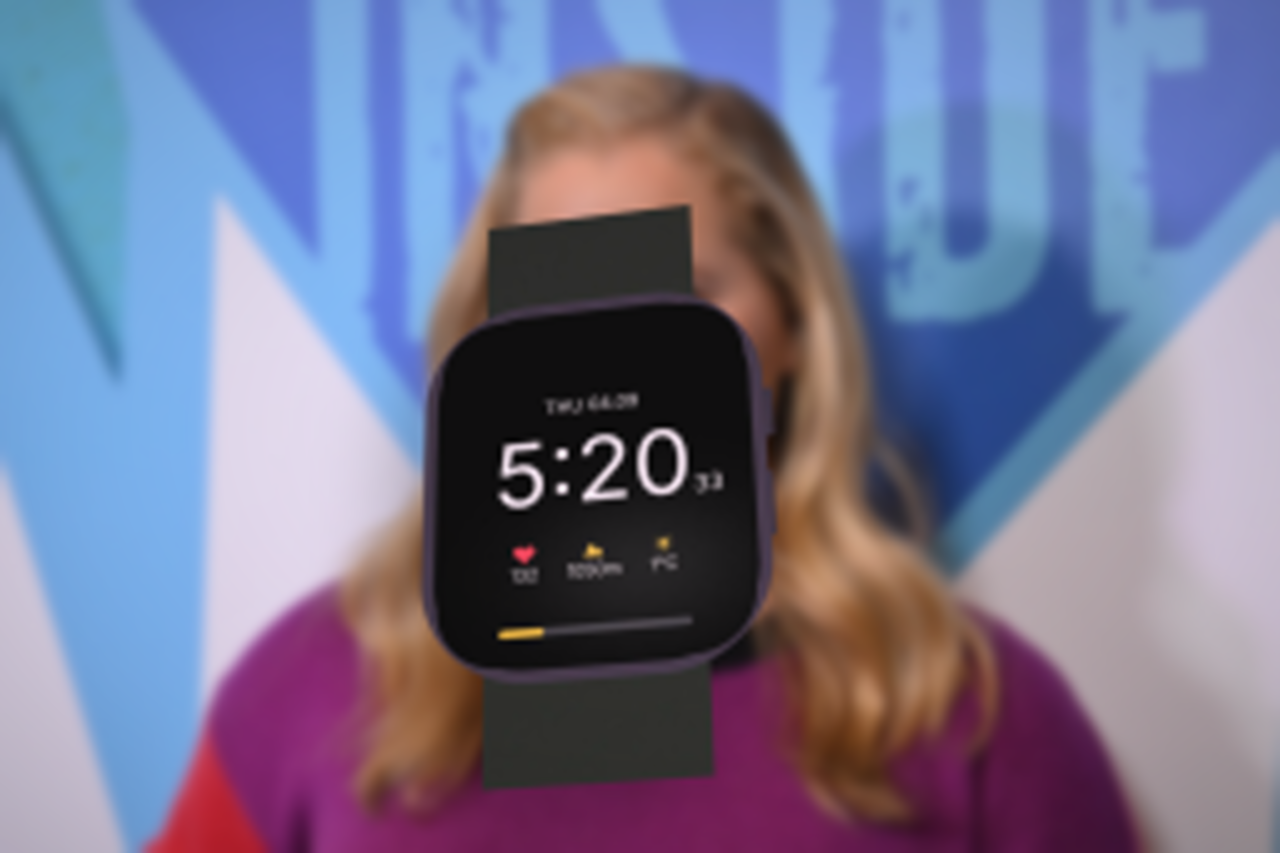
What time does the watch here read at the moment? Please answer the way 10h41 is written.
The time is 5h20
